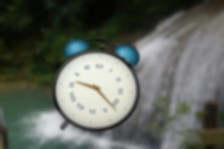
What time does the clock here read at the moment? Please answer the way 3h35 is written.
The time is 9h22
